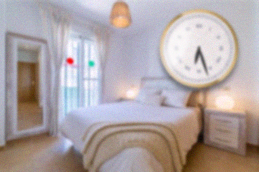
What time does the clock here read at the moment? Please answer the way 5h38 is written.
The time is 6h27
